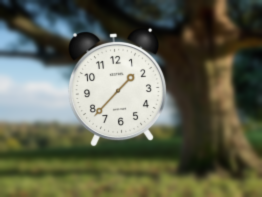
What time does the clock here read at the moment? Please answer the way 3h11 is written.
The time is 1h38
